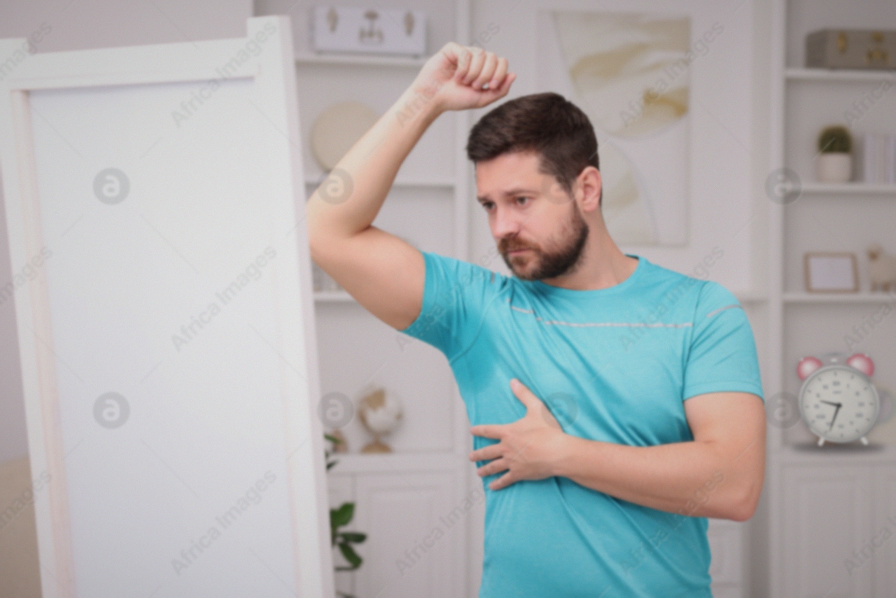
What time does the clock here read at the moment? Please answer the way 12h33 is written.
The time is 9h34
